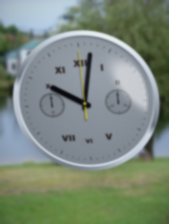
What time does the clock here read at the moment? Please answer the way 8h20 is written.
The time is 10h02
